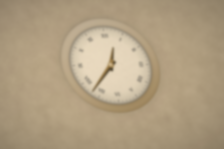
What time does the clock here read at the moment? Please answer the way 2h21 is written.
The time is 12h37
